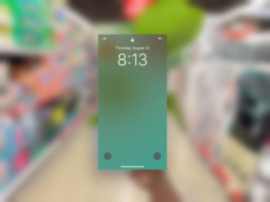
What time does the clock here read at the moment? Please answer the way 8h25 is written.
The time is 8h13
